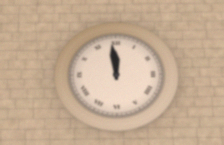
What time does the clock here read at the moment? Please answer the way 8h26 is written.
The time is 11h59
